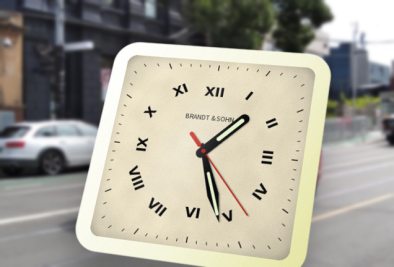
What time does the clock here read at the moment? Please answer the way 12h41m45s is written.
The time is 1h26m23s
